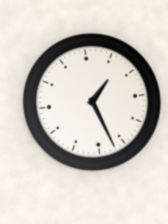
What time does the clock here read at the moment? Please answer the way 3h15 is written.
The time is 1h27
